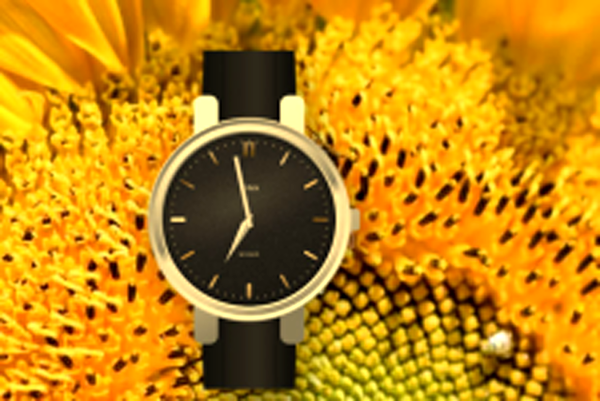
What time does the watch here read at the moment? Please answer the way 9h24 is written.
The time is 6h58
